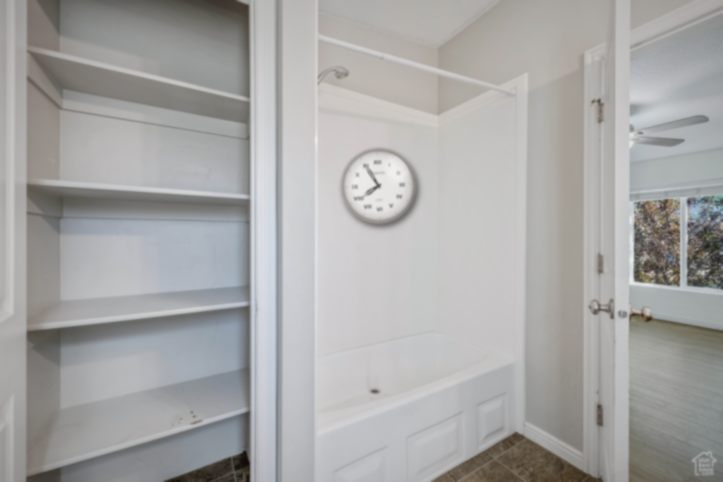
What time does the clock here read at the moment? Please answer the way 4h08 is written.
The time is 7h55
